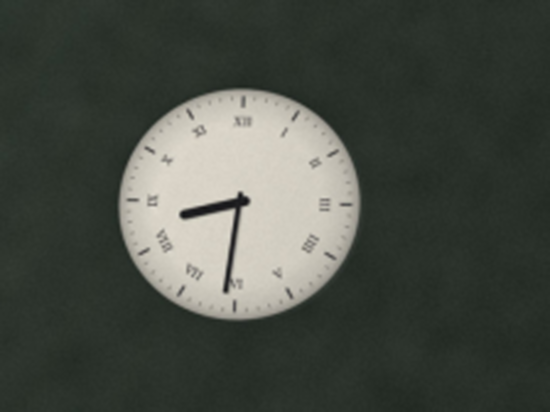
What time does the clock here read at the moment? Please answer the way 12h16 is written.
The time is 8h31
